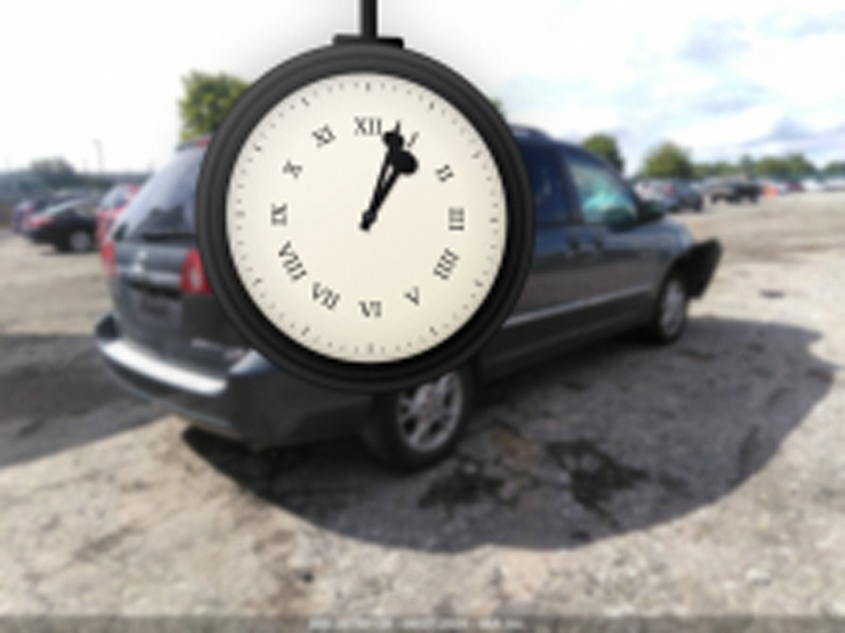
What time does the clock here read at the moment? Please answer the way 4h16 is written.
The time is 1h03
